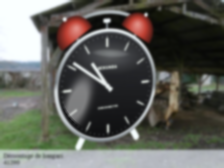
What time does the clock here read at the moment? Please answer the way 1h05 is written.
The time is 10h51
